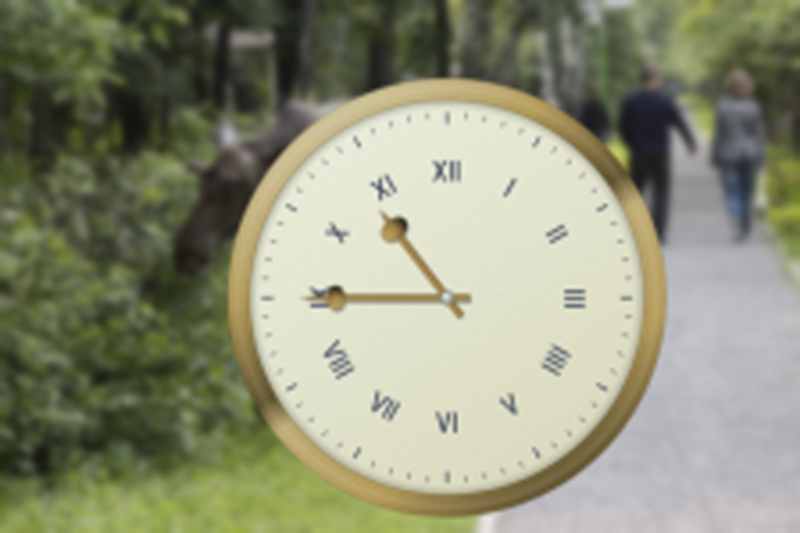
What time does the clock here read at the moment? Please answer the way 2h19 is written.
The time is 10h45
